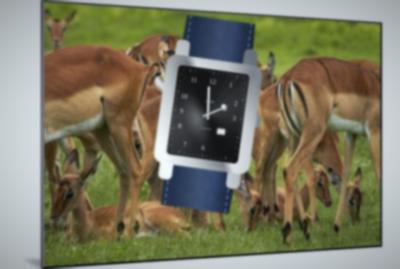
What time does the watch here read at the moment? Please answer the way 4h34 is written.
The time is 1h59
